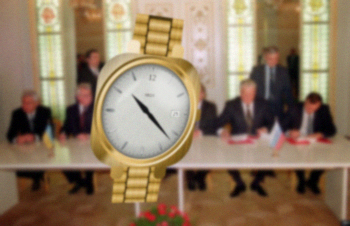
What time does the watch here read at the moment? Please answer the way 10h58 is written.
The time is 10h22
